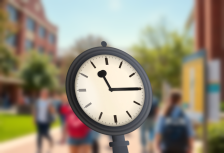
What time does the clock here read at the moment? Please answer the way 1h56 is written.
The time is 11h15
